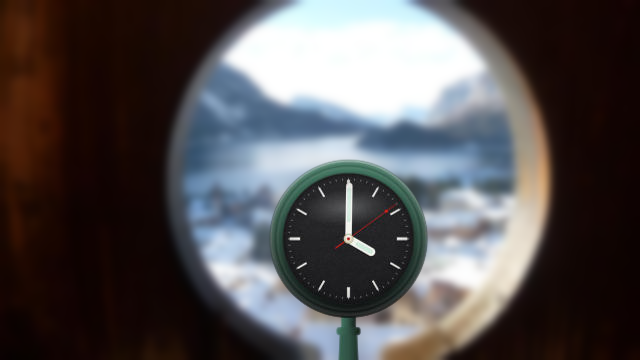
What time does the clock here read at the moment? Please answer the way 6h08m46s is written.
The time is 4h00m09s
